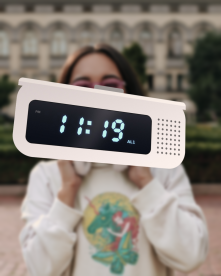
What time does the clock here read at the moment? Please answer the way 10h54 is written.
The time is 11h19
